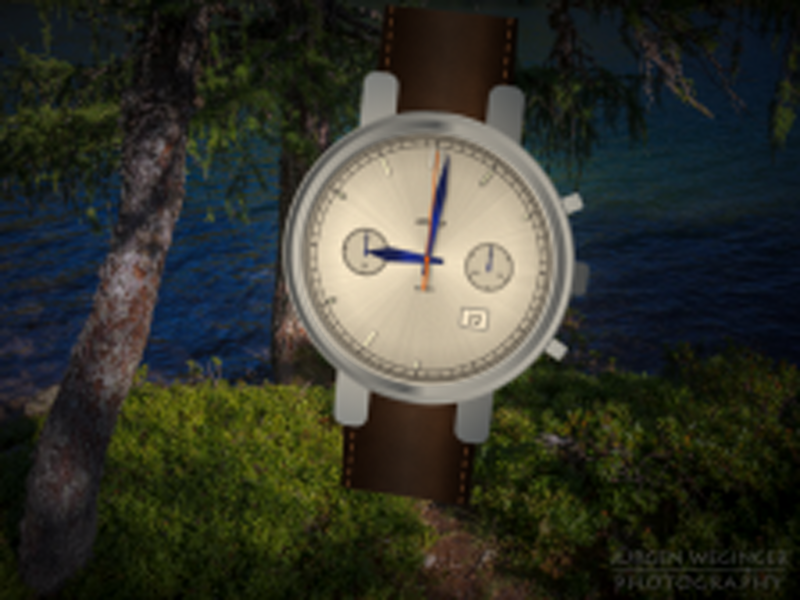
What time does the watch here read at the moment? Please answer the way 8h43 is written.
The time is 9h01
